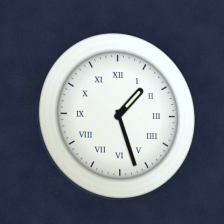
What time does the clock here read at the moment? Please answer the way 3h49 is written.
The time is 1h27
